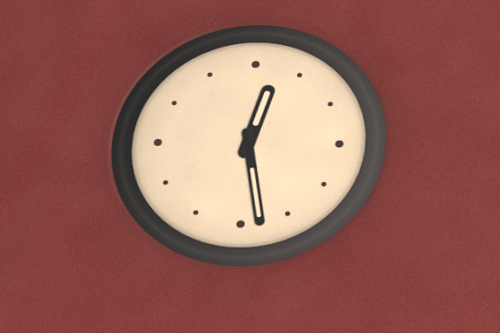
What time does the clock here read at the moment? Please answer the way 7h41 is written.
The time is 12h28
